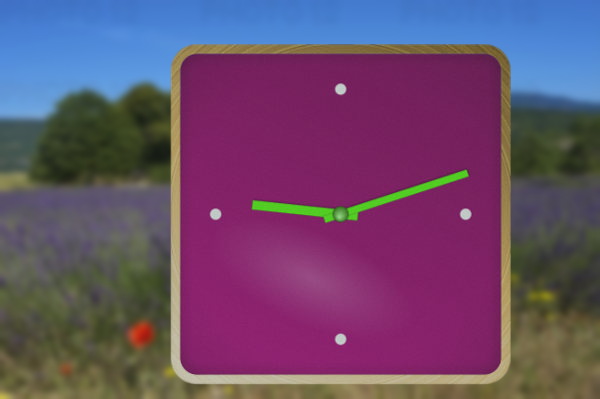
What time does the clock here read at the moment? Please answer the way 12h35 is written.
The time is 9h12
